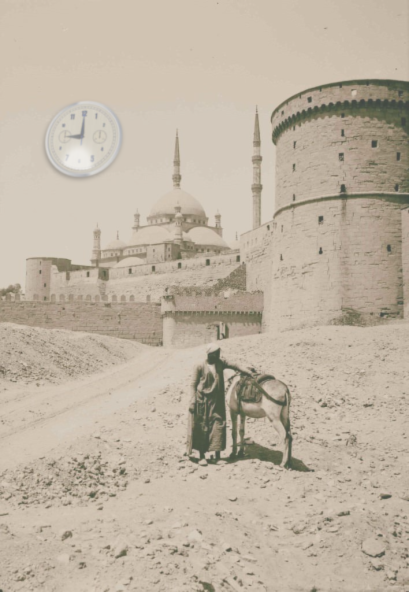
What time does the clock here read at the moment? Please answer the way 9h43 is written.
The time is 9h00
